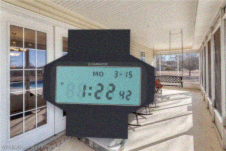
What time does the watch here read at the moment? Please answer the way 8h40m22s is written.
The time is 1h22m42s
